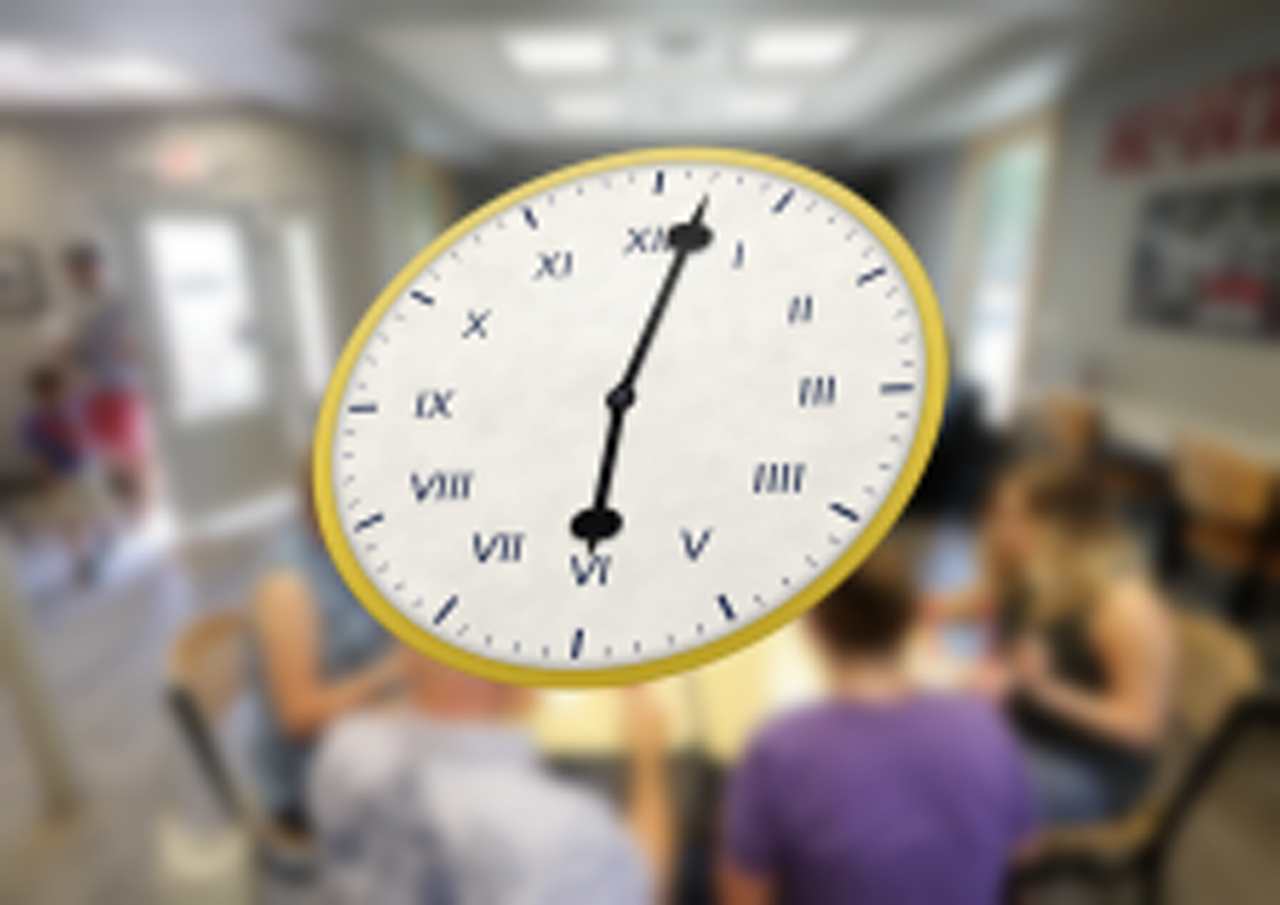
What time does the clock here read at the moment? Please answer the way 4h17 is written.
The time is 6h02
